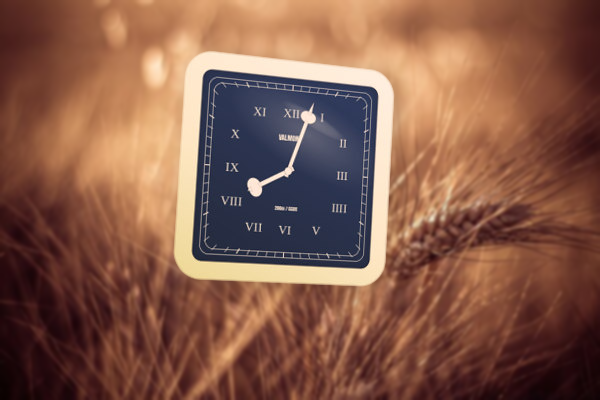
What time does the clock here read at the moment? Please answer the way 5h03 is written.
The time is 8h03
